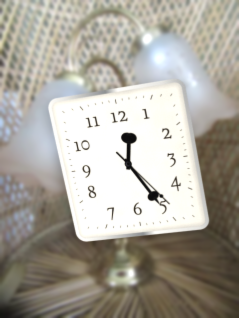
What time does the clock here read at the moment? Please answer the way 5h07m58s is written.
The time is 12h25m24s
